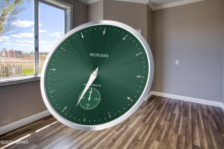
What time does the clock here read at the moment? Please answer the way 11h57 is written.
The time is 6h33
